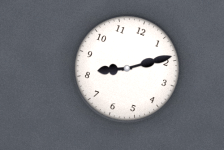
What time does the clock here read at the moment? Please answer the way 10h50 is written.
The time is 8h09
